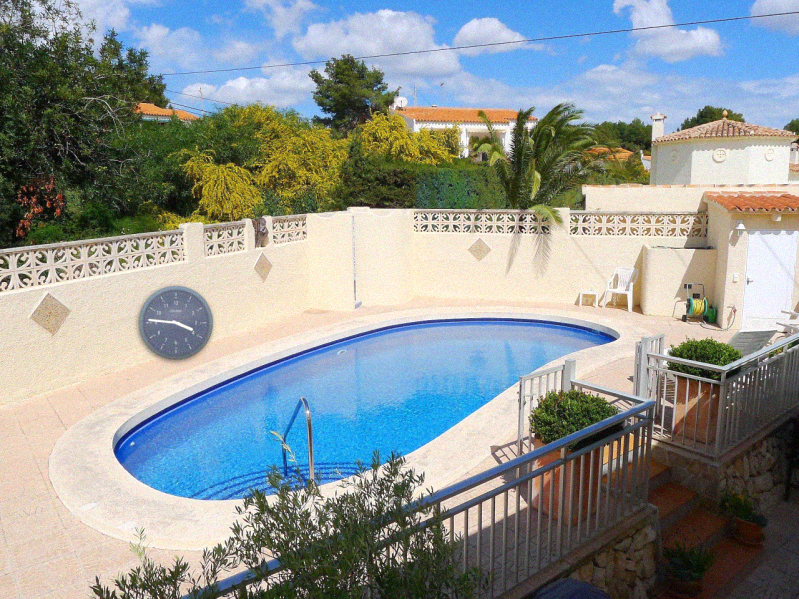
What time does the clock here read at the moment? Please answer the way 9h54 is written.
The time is 3h46
